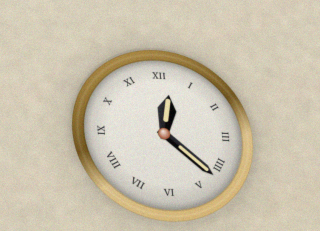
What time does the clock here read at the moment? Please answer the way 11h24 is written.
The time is 12h22
